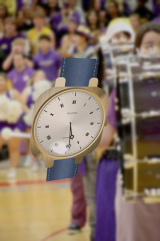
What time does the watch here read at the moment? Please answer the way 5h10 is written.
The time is 5h29
